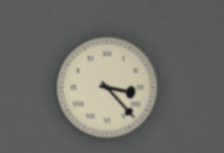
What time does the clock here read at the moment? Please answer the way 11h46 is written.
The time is 3h23
